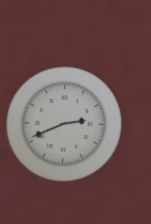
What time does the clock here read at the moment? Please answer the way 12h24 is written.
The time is 2h41
